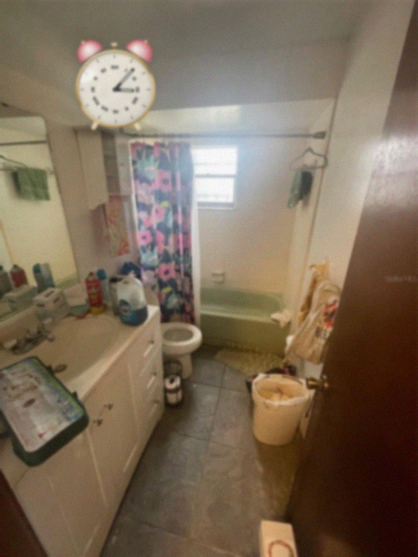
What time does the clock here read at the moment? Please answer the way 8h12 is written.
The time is 3h07
